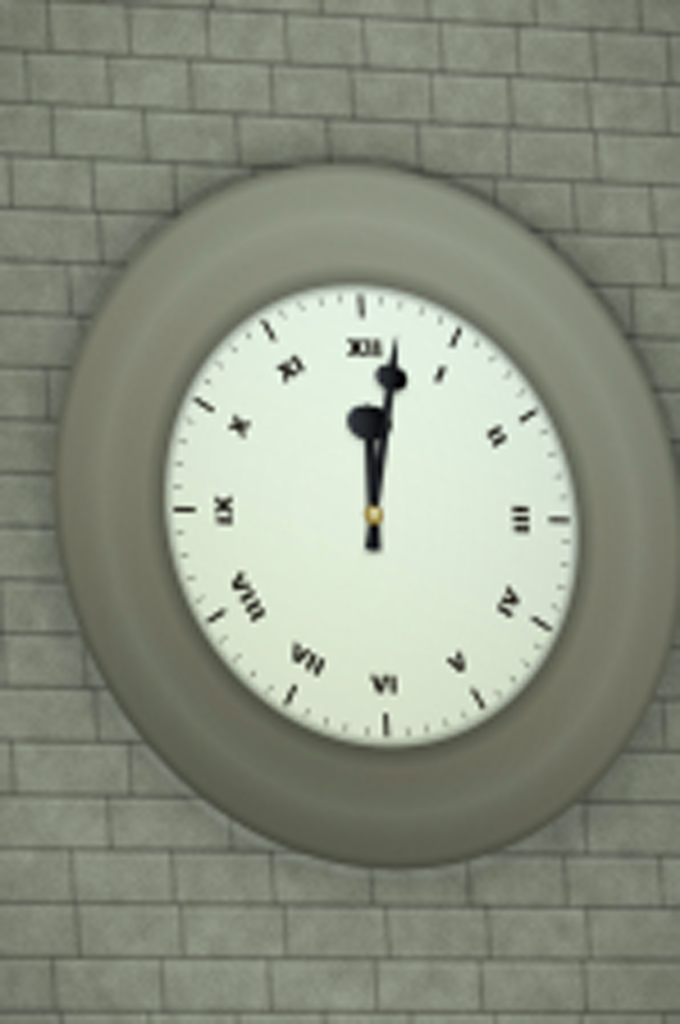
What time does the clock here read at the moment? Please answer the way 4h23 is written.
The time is 12h02
